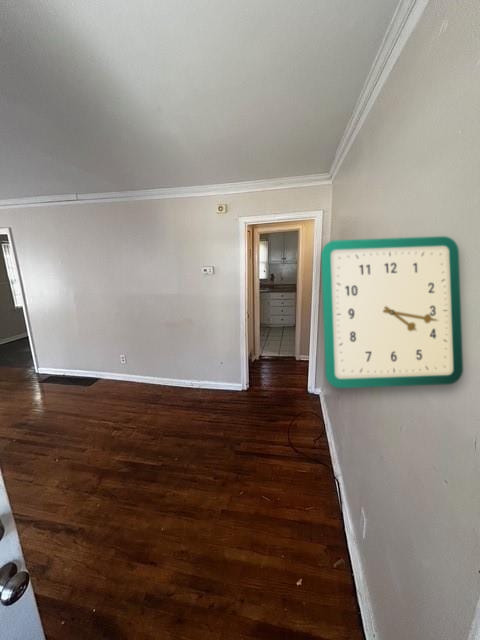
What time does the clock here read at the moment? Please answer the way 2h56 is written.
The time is 4h17
